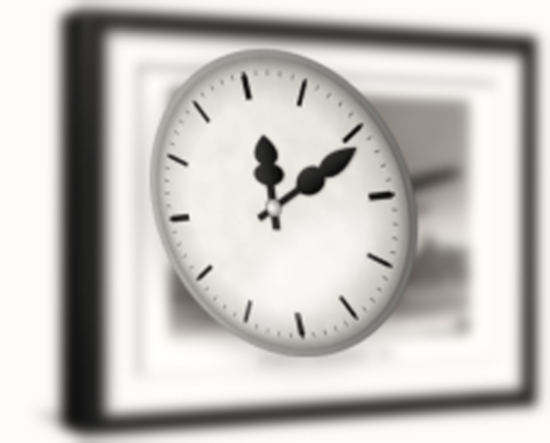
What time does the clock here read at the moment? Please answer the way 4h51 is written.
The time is 12h11
